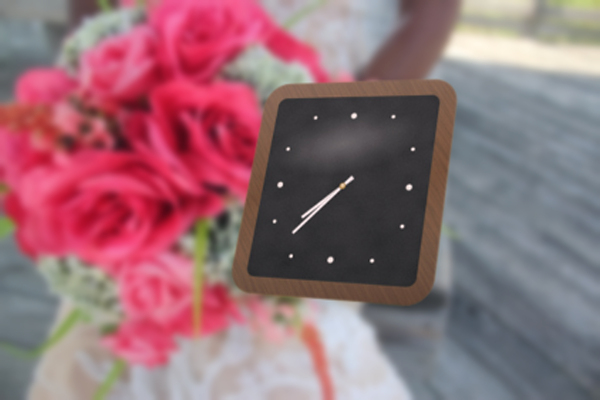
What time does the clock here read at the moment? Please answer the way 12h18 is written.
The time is 7h37
